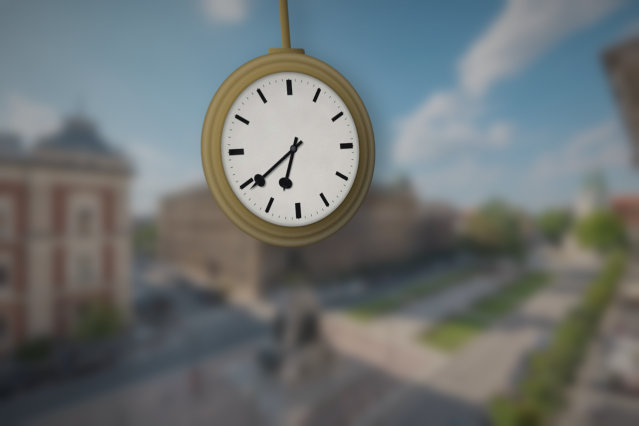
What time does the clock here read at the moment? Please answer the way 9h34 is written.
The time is 6h39
